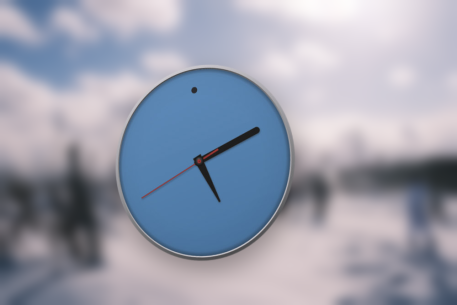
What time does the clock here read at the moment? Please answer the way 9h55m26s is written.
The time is 5h11m41s
